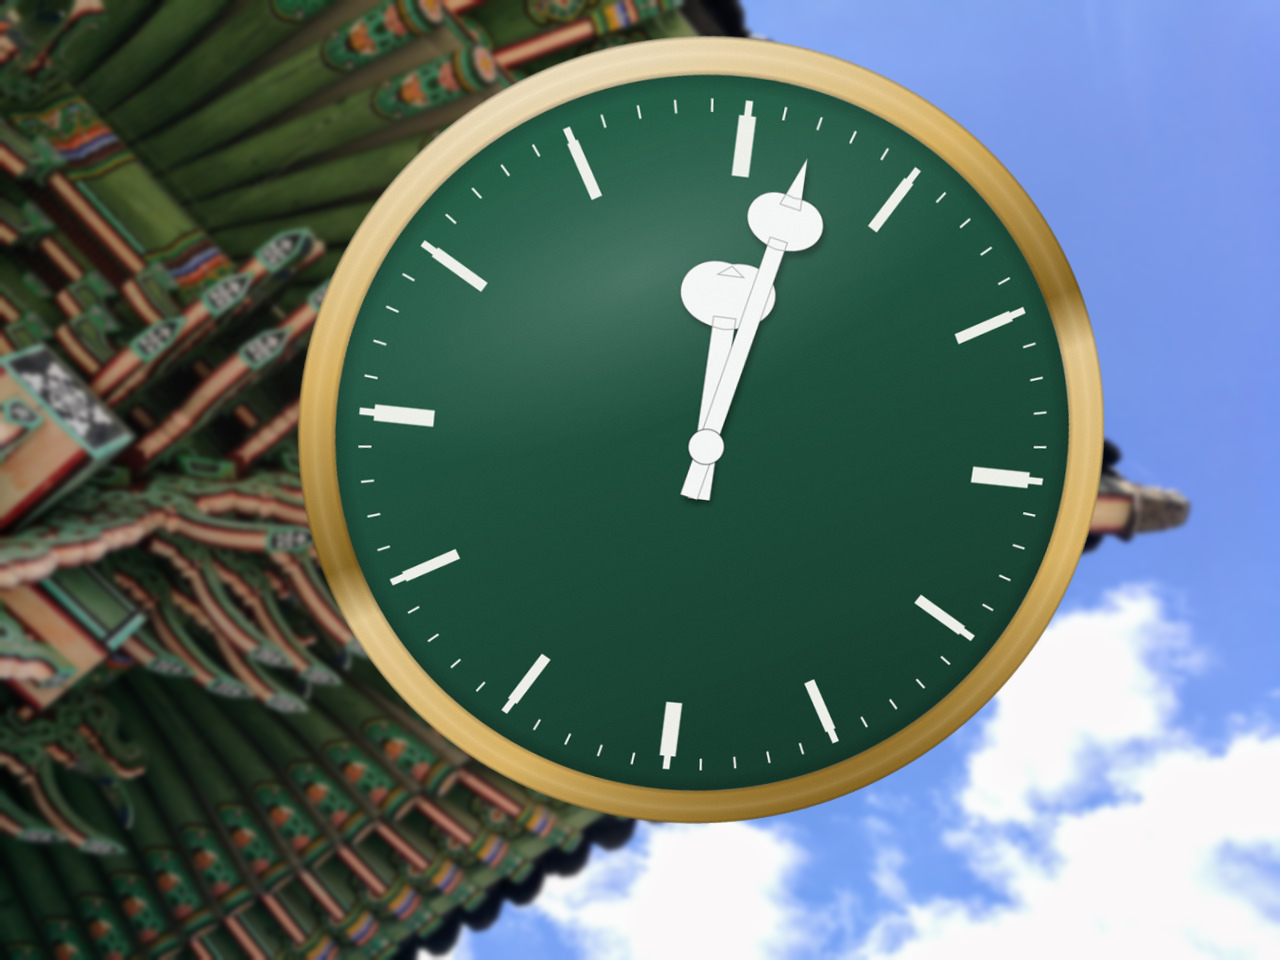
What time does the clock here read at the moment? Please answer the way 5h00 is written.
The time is 12h02
